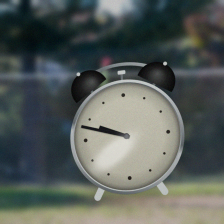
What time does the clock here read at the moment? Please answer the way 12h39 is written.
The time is 9h48
